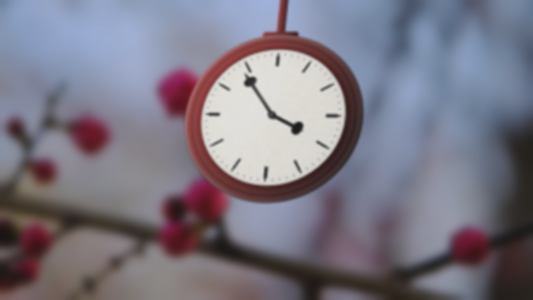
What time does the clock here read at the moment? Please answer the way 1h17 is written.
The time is 3h54
